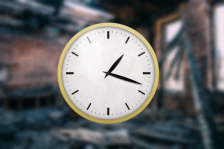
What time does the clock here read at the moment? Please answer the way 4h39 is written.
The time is 1h18
